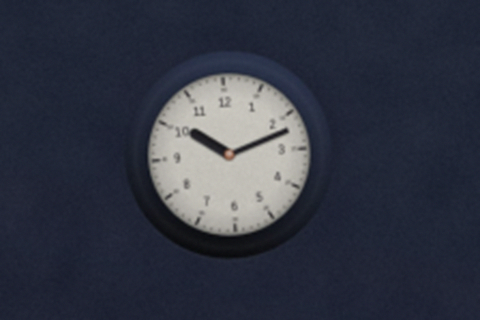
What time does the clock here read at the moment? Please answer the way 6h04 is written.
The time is 10h12
